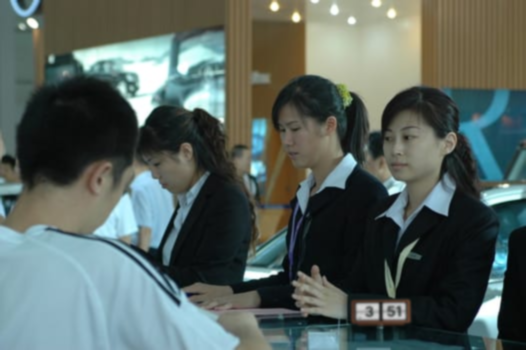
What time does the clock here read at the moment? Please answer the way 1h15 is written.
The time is 3h51
